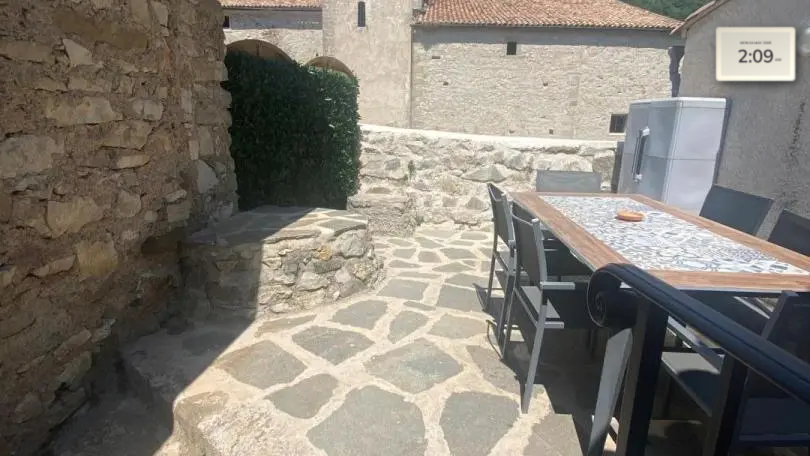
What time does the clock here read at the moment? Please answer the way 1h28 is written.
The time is 2h09
